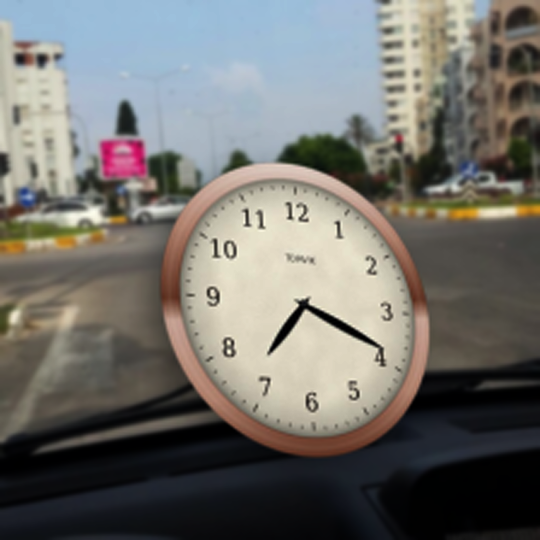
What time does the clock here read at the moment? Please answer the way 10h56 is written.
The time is 7h19
